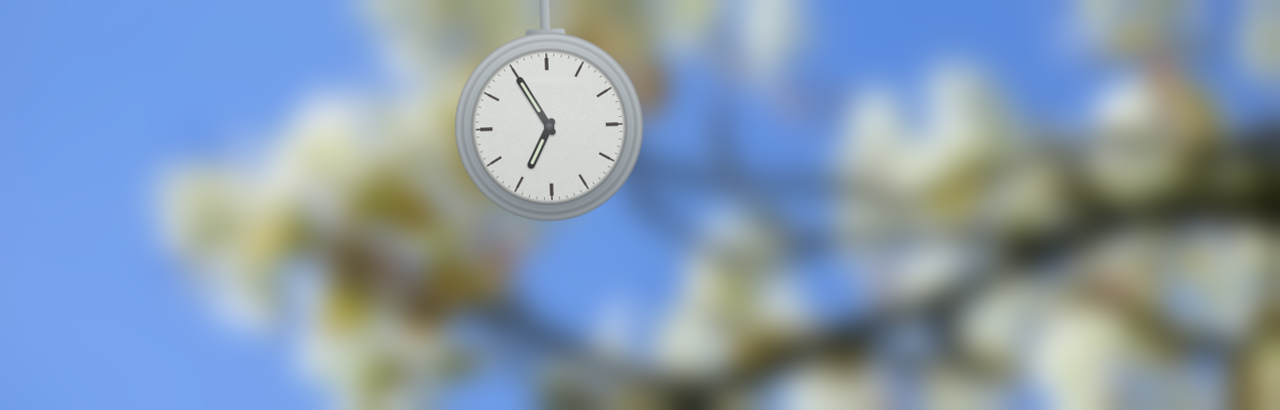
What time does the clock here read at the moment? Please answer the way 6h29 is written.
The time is 6h55
